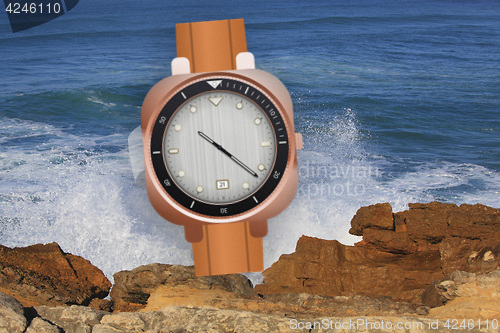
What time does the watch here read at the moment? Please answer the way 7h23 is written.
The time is 10h22
